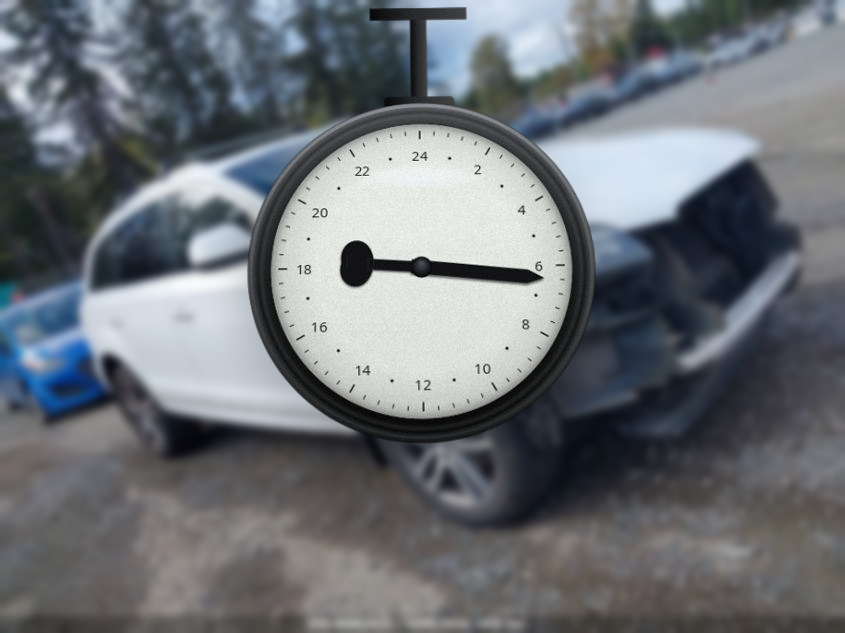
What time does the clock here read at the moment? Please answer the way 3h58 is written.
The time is 18h16
